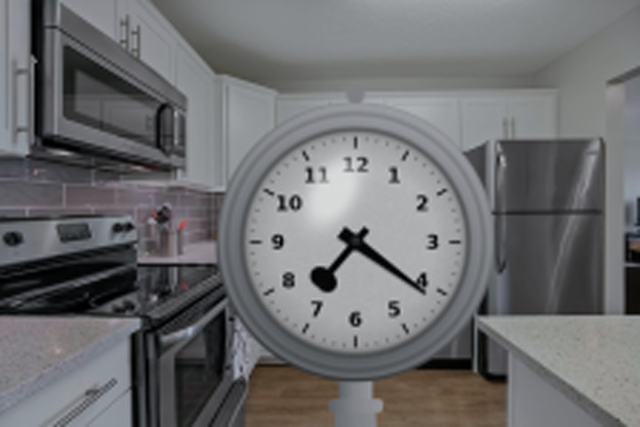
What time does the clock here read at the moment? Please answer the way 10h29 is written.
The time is 7h21
